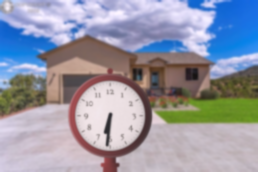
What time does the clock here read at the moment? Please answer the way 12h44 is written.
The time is 6h31
